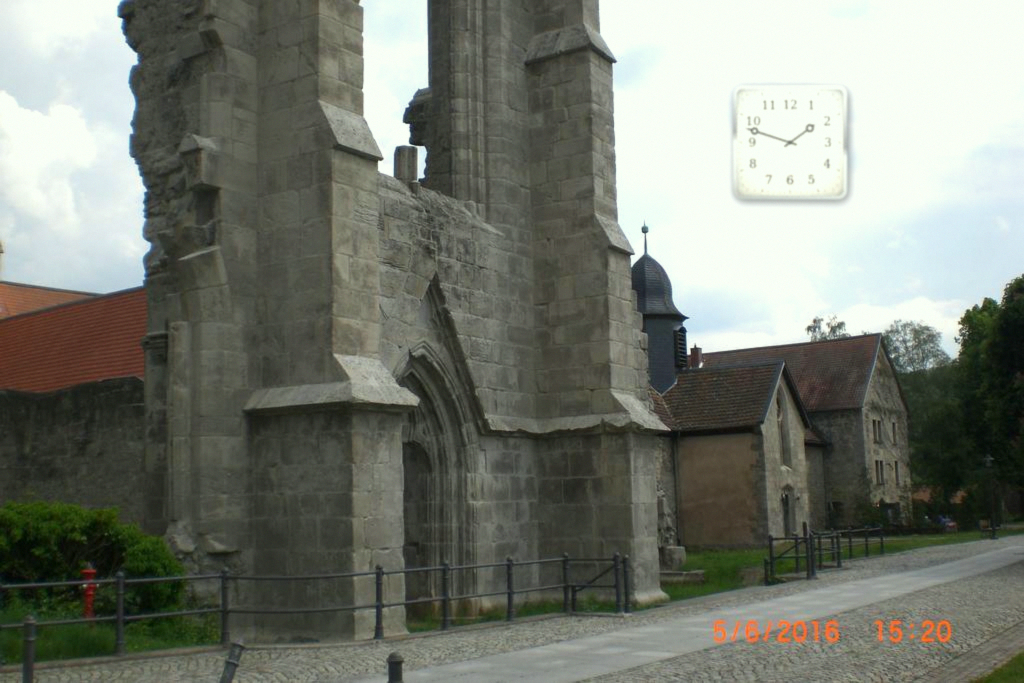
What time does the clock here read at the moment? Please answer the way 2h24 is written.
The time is 1h48
